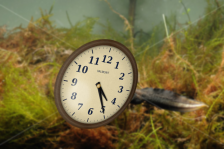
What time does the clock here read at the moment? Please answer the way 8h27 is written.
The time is 4h25
